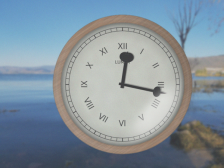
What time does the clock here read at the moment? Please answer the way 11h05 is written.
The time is 12h17
